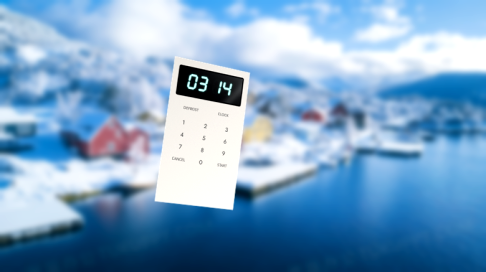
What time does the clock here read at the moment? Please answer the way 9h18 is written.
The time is 3h14
